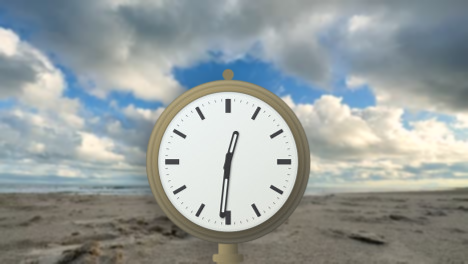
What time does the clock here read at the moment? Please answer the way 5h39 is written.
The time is 12h31
